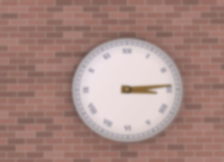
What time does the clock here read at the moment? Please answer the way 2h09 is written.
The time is 3h14
